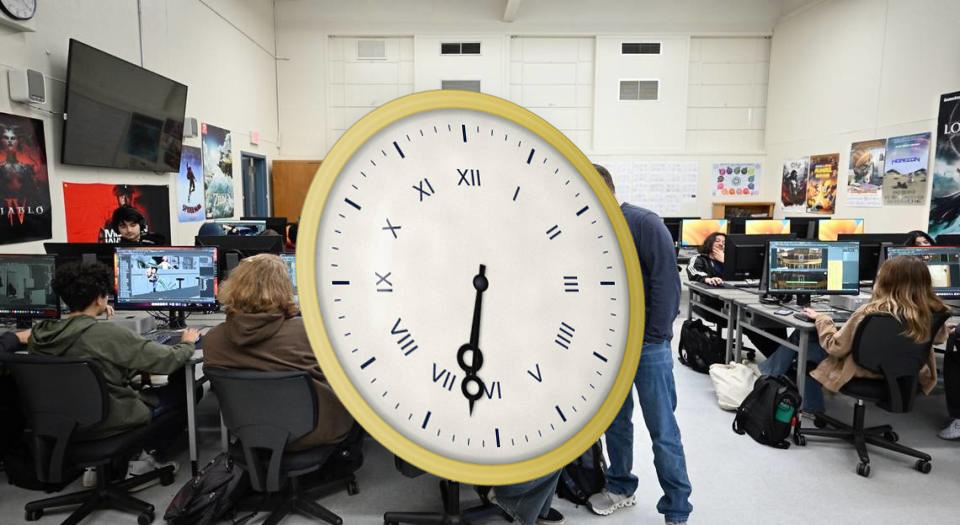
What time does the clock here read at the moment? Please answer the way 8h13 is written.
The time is 6h32
